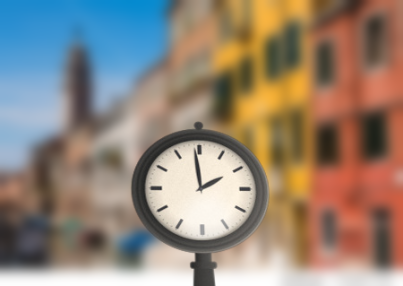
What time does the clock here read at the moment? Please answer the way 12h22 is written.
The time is 1h59
